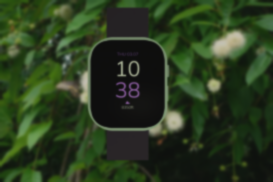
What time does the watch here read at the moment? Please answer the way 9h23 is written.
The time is 10h38
